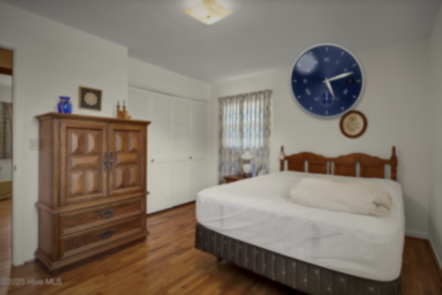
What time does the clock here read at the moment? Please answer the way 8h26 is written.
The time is 5h12
